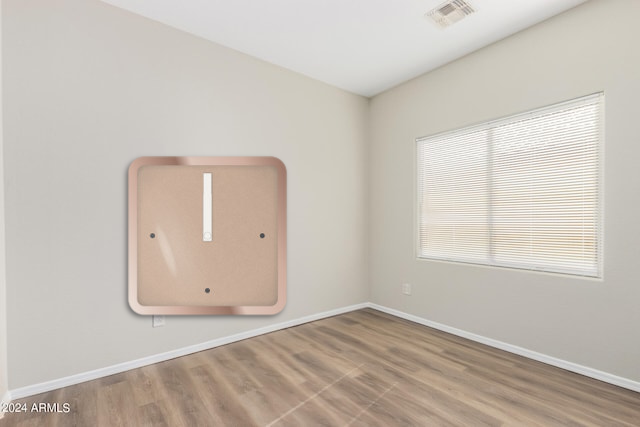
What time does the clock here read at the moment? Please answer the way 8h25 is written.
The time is 12h00
